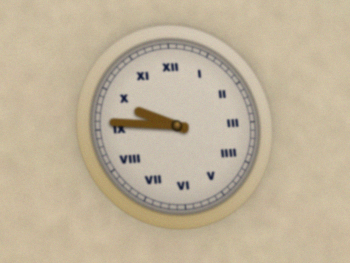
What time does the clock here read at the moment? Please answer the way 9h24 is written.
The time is 9h46
